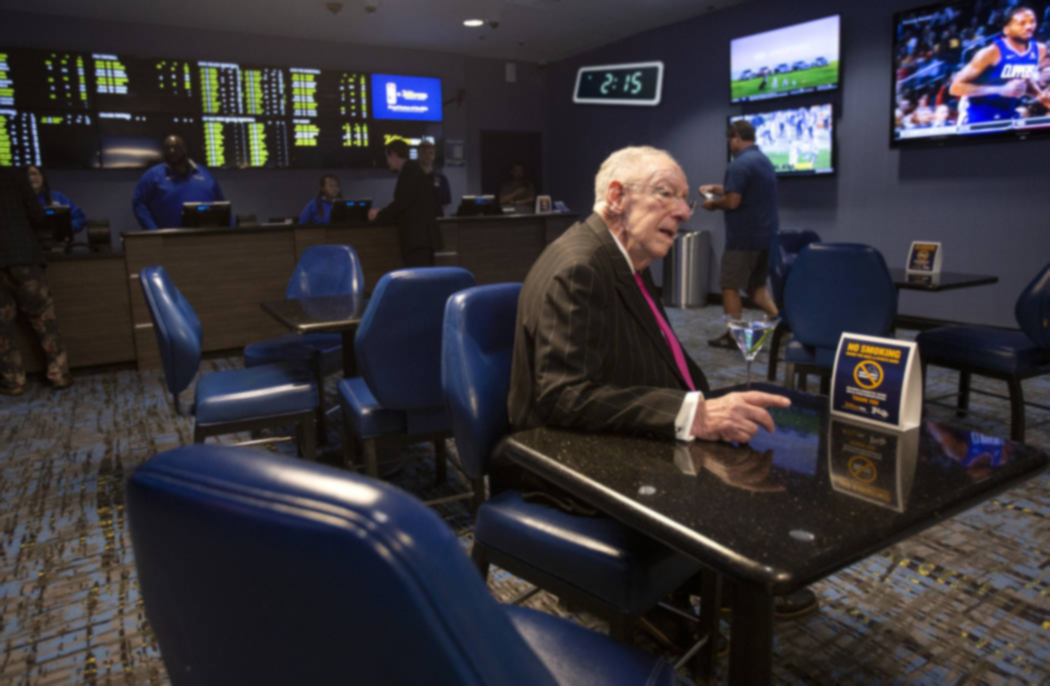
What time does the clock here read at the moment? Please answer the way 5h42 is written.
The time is 2h15
